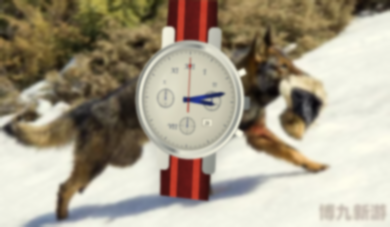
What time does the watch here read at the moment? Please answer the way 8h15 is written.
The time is 3h13
